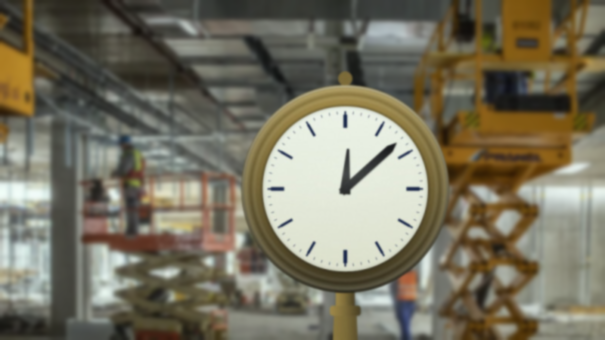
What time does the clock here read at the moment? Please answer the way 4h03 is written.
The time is 12h08
